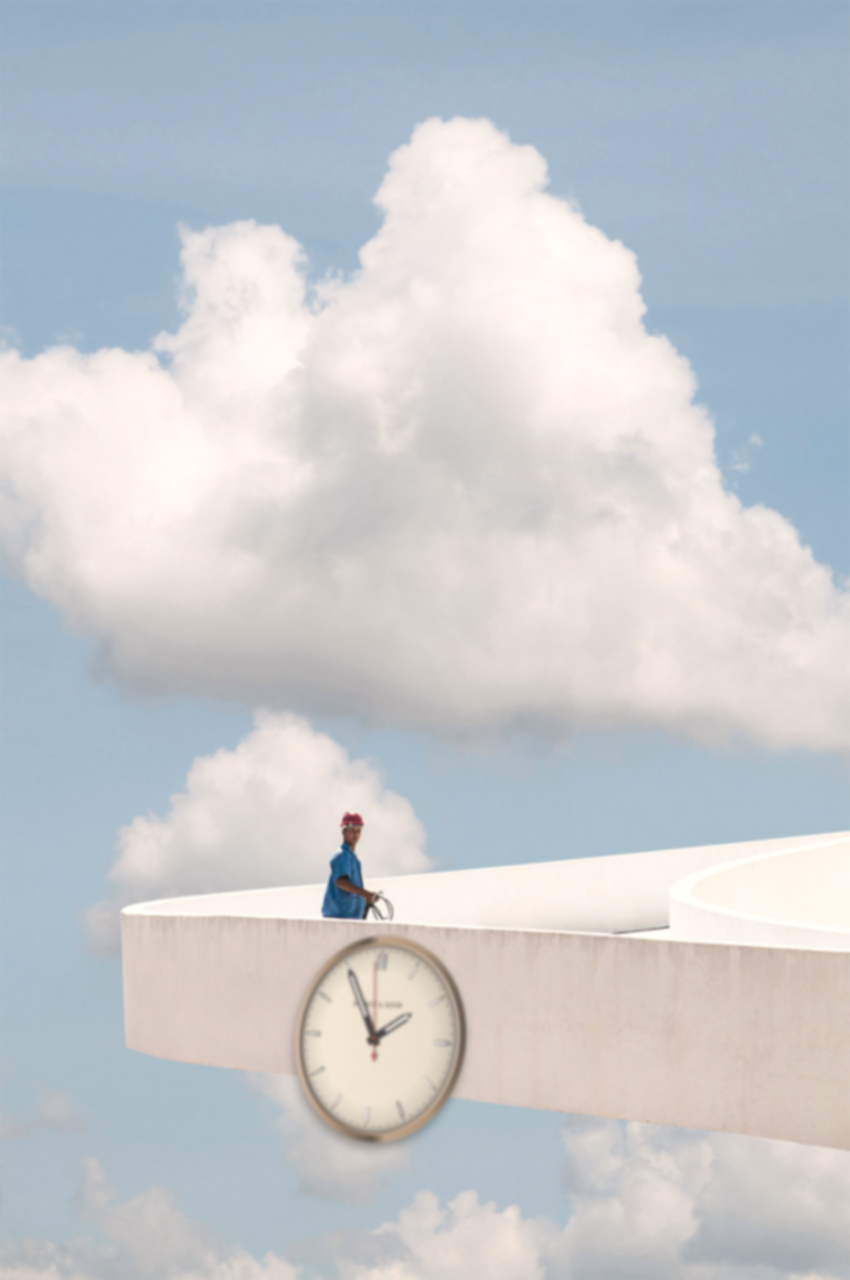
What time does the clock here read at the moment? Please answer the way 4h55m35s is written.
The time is 1h54m59s
